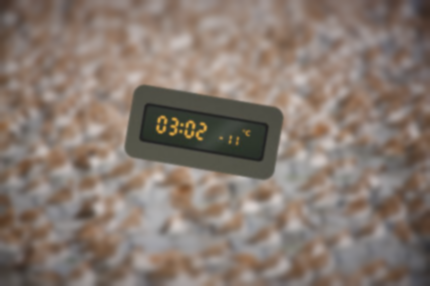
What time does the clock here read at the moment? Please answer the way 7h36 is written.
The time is 3h02
